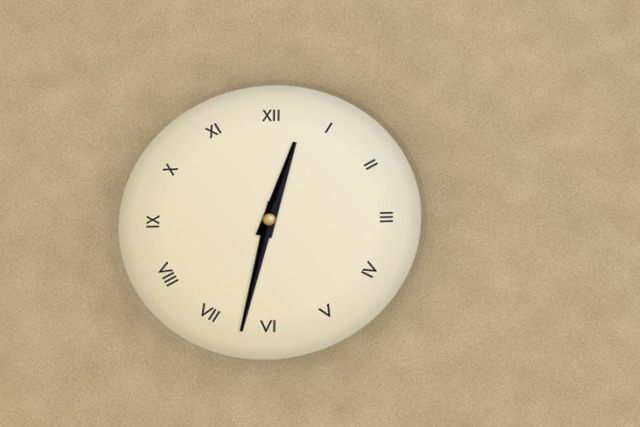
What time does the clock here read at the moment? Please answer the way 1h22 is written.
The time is 12h32
